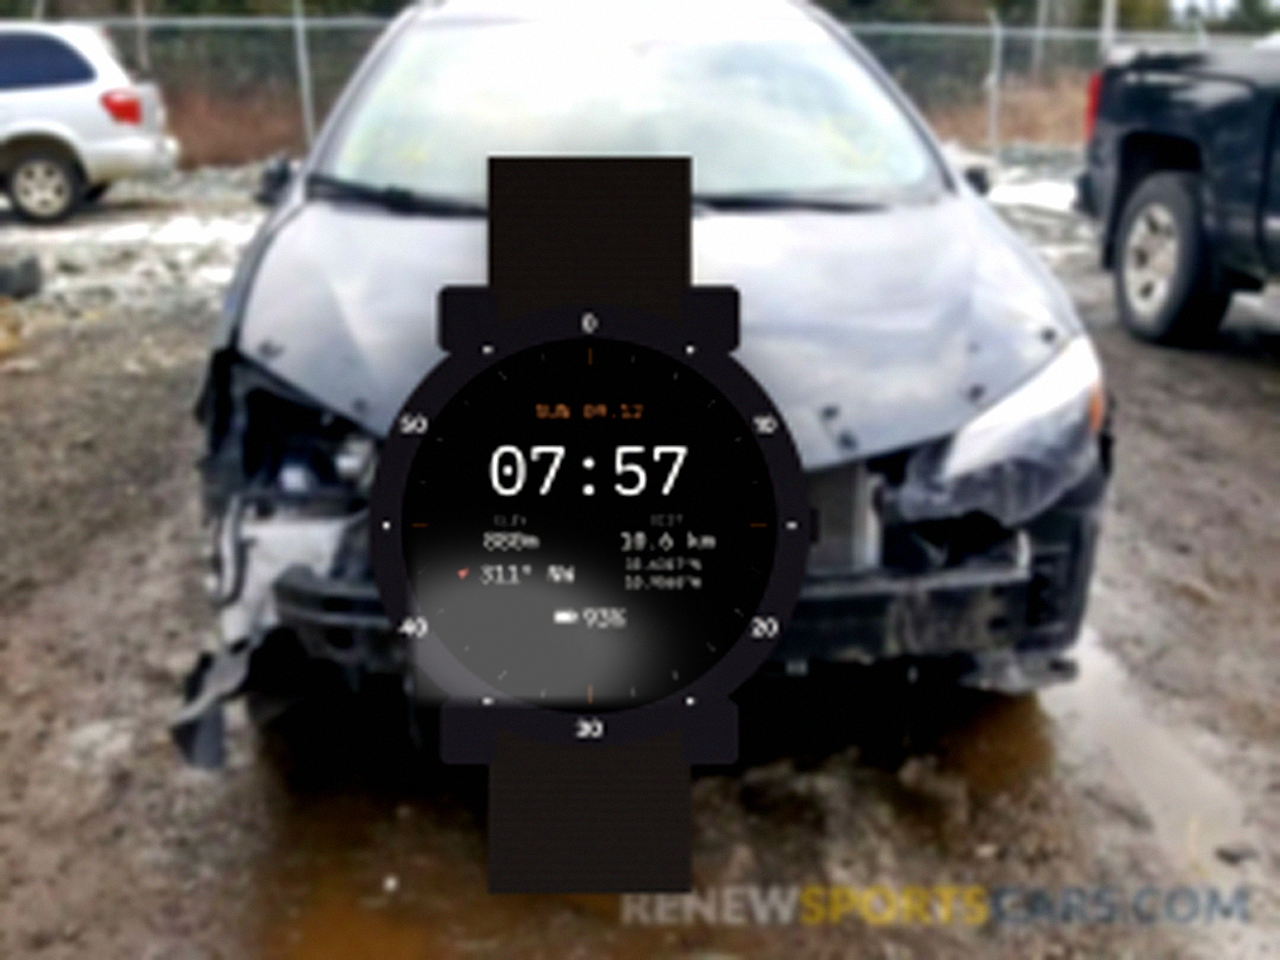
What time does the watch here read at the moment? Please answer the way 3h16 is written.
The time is 7h57
